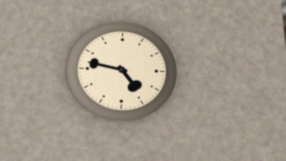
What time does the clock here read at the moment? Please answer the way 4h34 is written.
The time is 4h47
